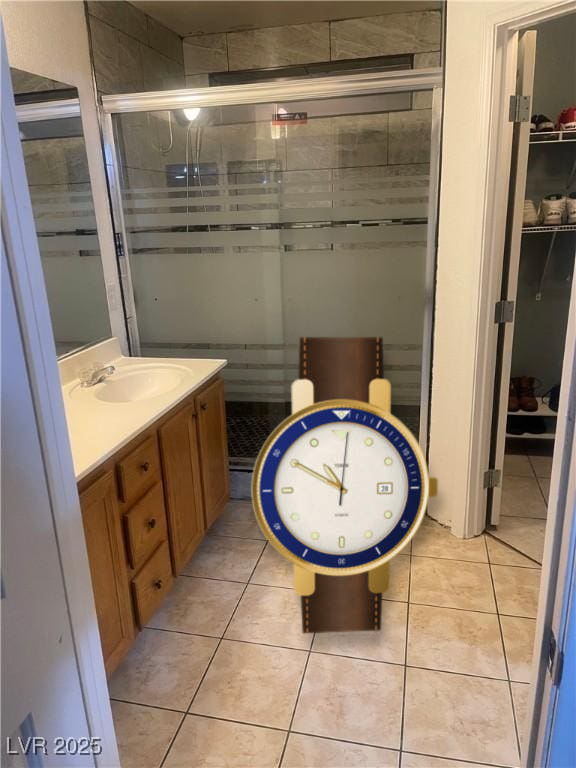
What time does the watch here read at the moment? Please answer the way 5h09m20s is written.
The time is 10h50m01s
